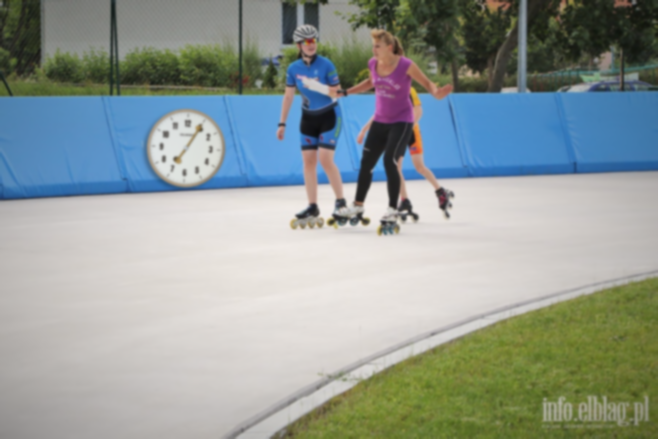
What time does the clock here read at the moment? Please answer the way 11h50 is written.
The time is 7h05
